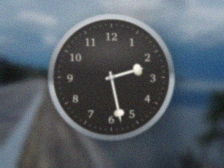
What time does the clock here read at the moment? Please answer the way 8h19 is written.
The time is 2h28
